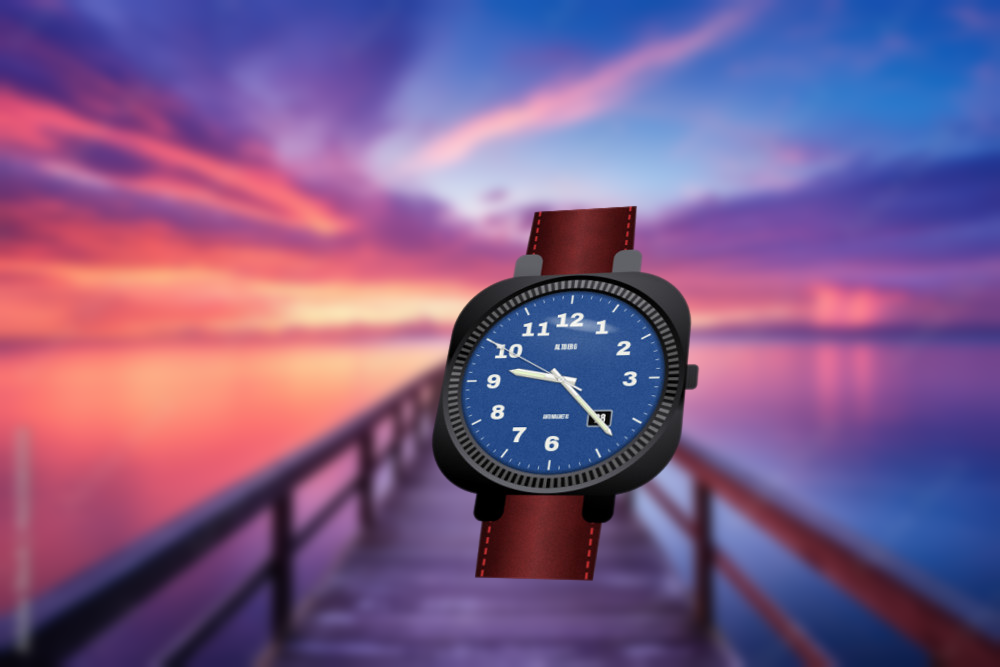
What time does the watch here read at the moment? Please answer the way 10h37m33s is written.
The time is 9h22m50s
